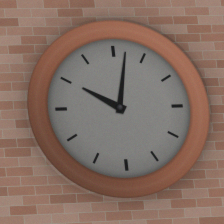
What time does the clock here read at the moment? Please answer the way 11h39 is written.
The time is 10h02
